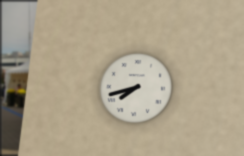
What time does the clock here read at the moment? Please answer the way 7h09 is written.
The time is 7h42
